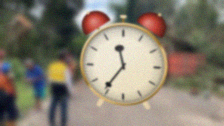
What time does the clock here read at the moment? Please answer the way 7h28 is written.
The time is 11h36
